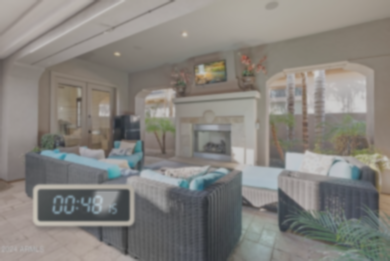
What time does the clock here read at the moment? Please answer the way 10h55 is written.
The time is 0h48
